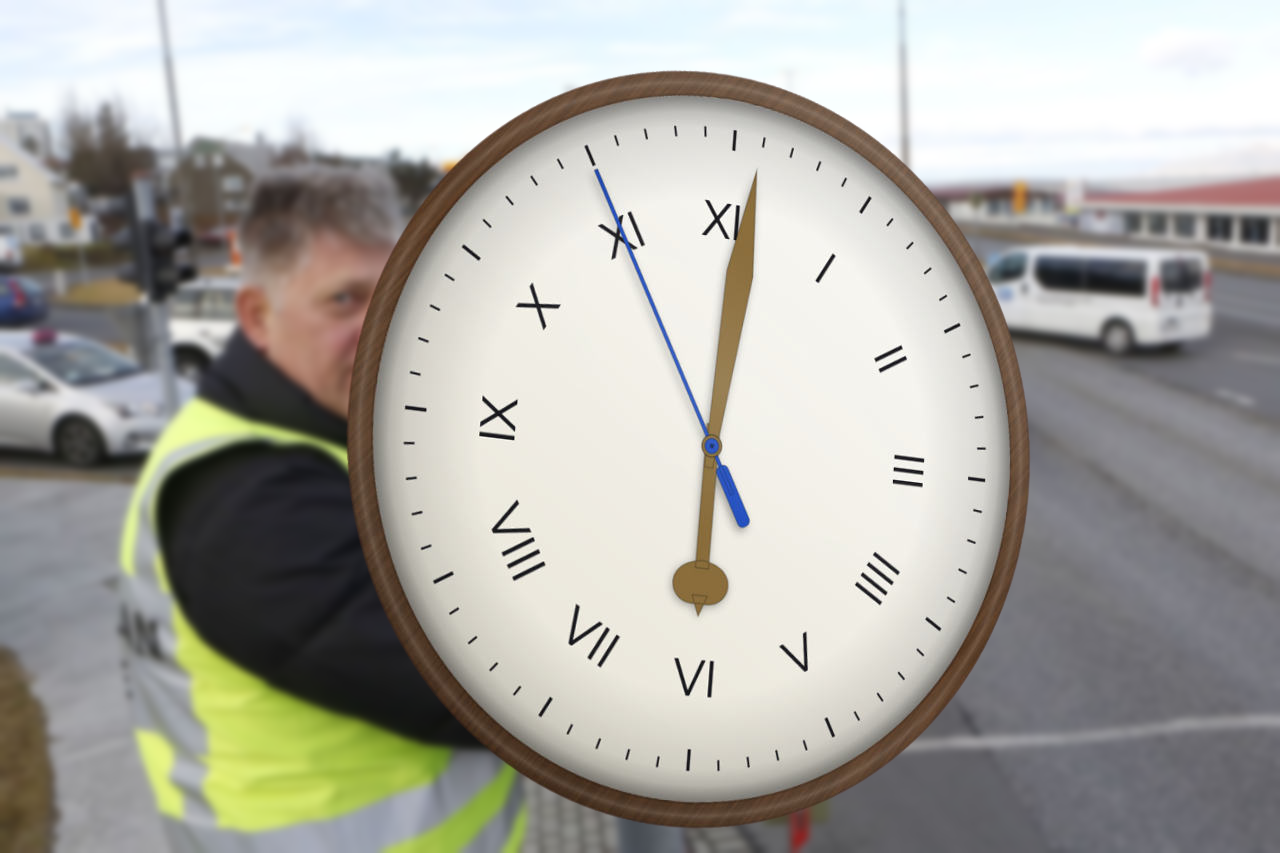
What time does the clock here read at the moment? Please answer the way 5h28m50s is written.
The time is 6h00m55s
